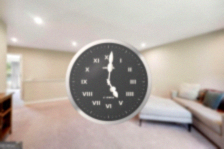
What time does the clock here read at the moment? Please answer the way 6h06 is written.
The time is 5h01
